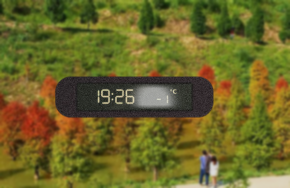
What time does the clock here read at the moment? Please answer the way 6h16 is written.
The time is 19h26
